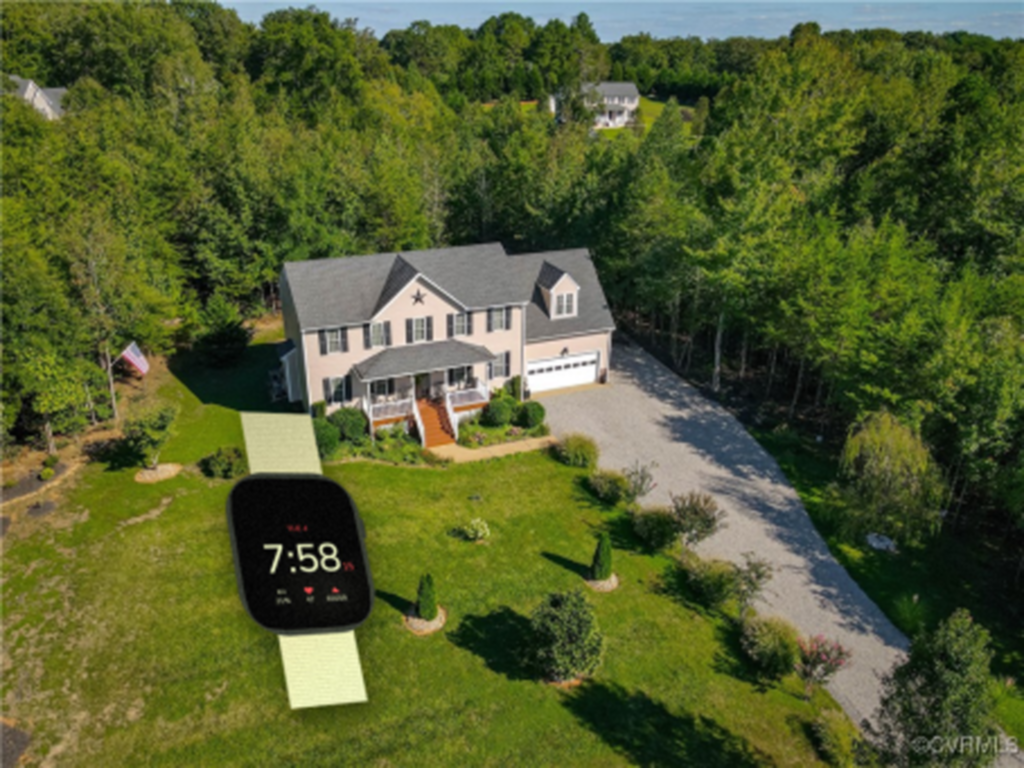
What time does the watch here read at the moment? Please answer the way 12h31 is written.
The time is 7h58
